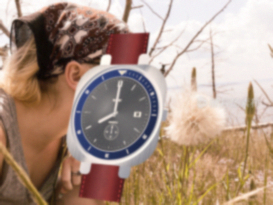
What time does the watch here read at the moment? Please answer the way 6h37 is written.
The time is 8h00
